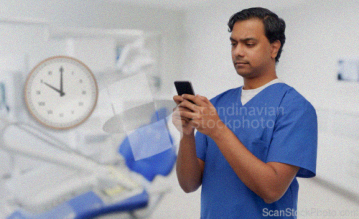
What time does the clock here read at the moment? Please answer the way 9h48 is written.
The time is 10h00
